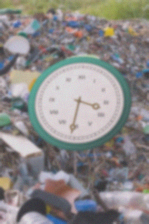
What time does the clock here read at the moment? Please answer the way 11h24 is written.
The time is 3h31
